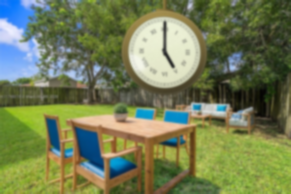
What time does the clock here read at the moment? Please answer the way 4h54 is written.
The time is 5h00
